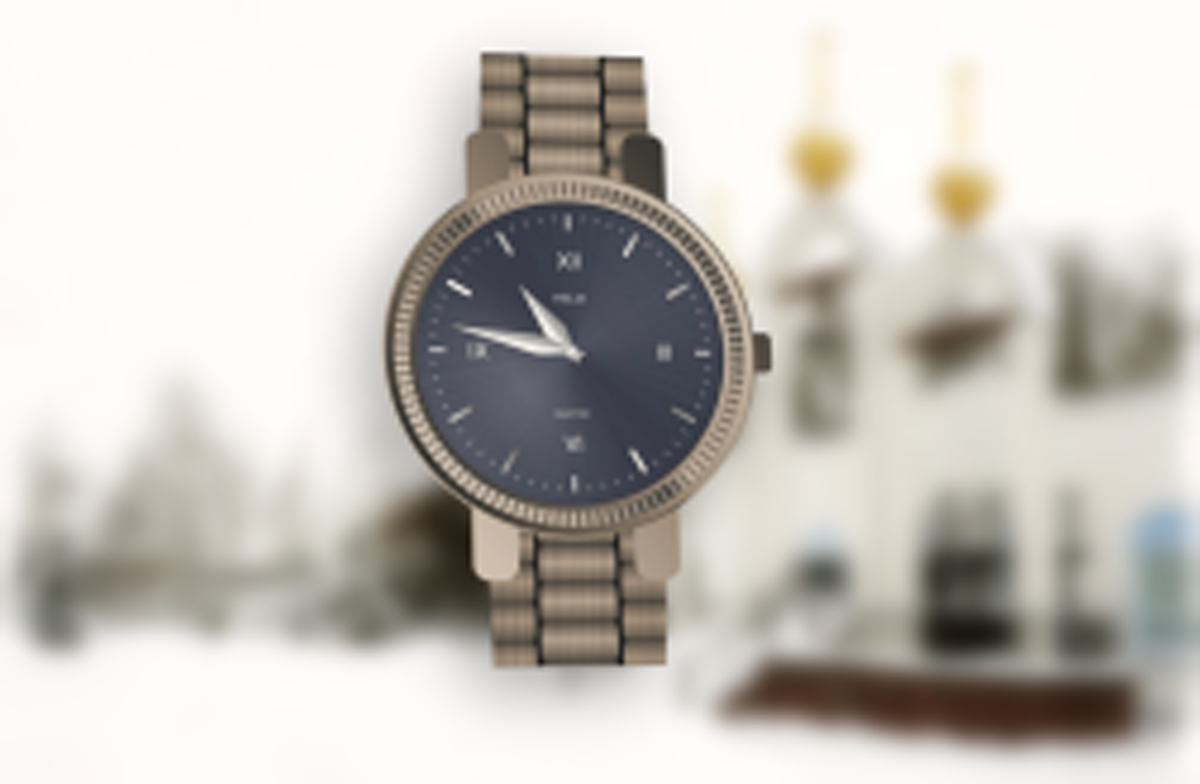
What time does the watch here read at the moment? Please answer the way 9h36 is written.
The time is 10h47
